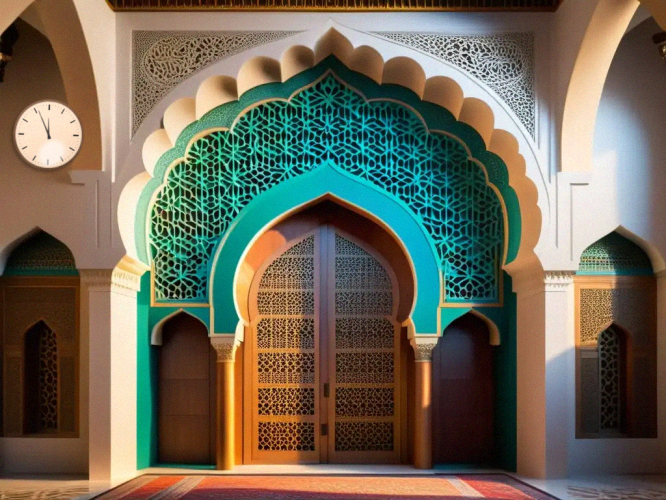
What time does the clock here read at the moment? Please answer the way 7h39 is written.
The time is 11h56
